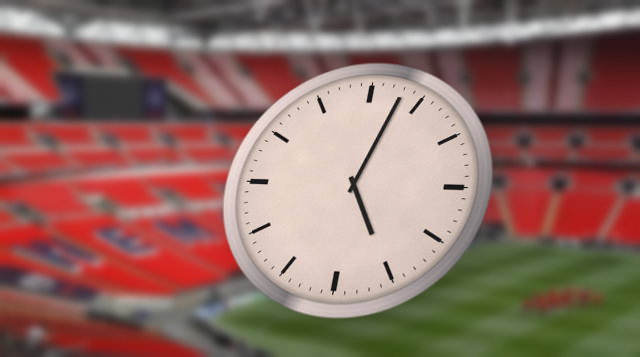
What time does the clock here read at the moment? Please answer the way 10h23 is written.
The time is 5h03
